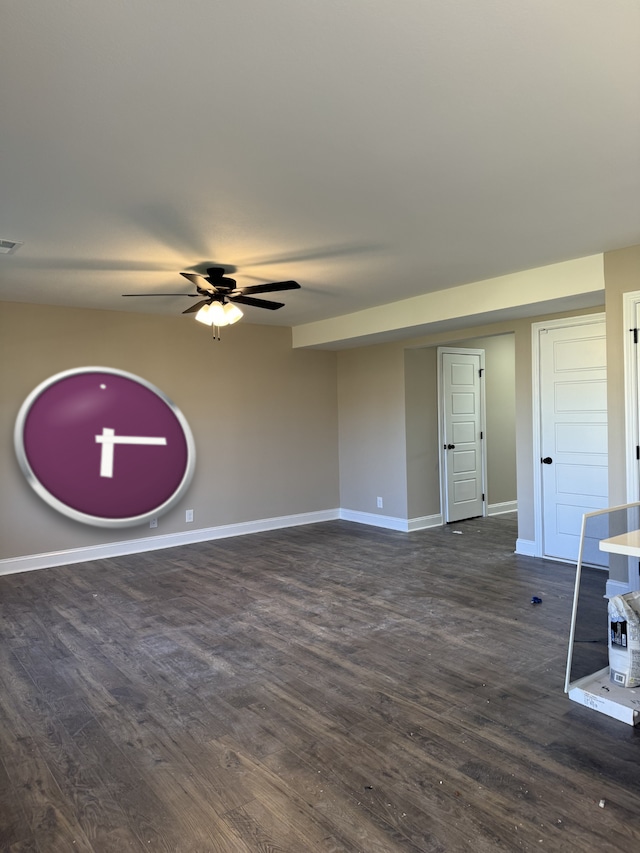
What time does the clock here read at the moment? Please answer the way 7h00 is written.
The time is 6h15
